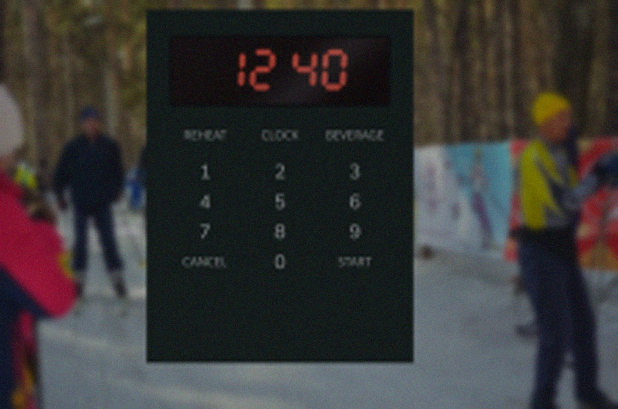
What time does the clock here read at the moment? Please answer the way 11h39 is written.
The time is 12h40
